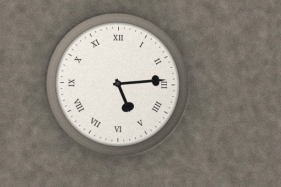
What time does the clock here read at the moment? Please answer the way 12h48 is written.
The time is 5h14
